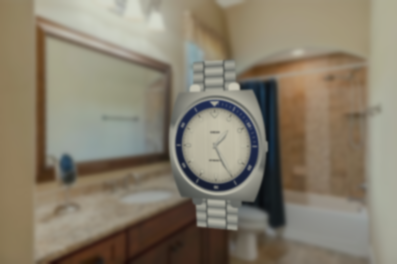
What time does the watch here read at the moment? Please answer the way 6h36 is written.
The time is 1h25
